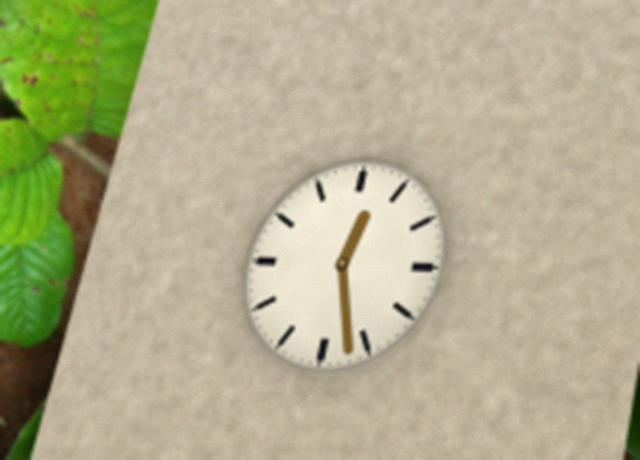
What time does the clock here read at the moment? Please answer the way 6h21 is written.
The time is 12h27
